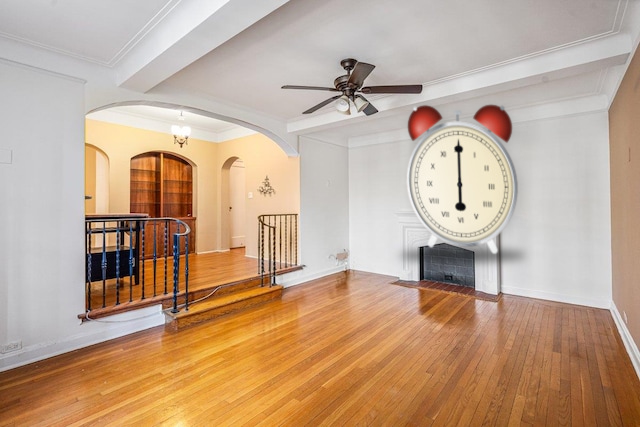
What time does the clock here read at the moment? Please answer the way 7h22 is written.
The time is 6h00
